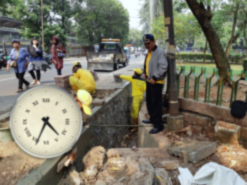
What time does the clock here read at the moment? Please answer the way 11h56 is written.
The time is 4h34
